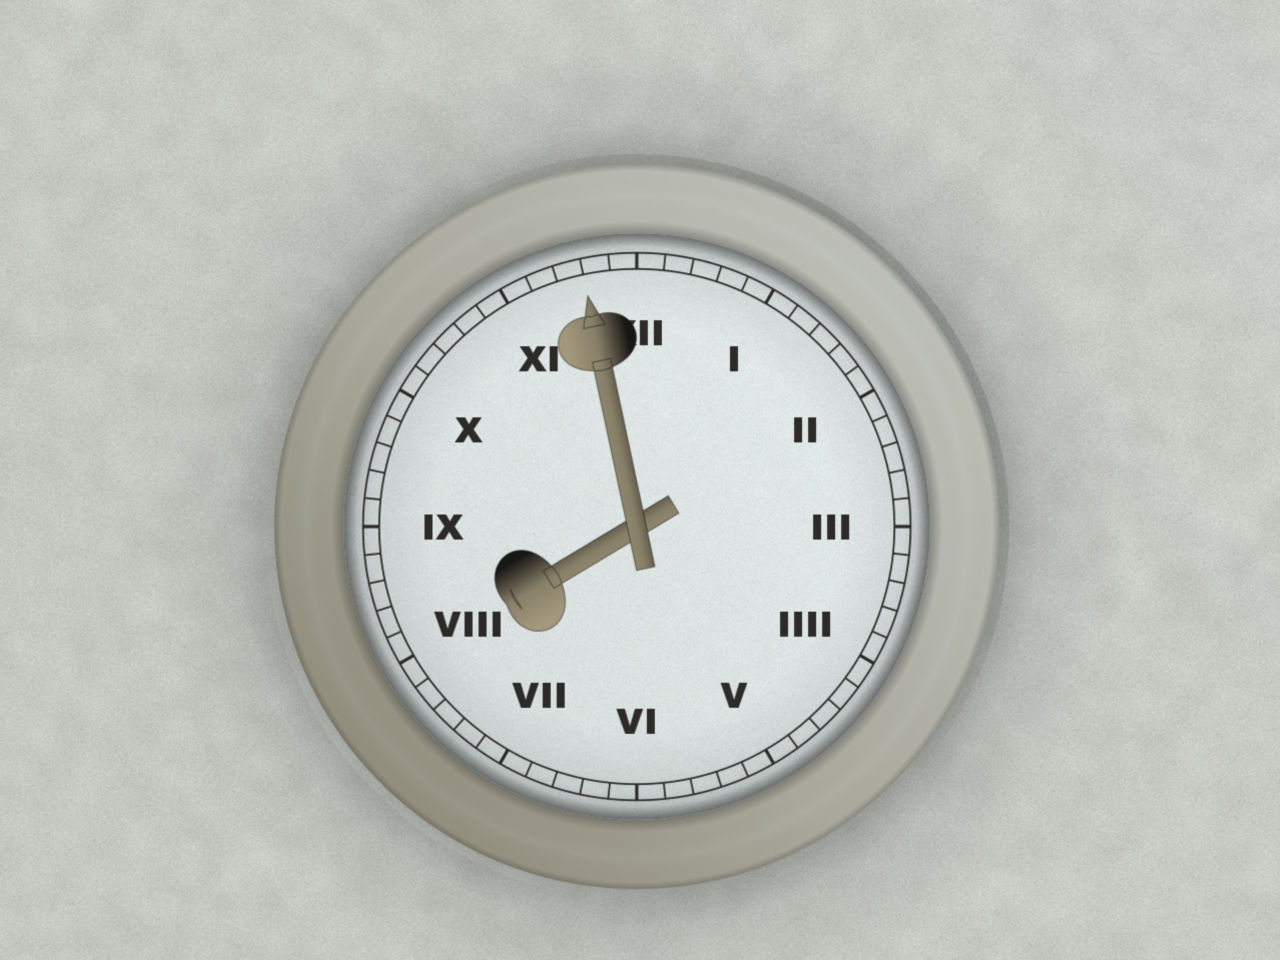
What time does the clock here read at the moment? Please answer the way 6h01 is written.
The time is 7h58
